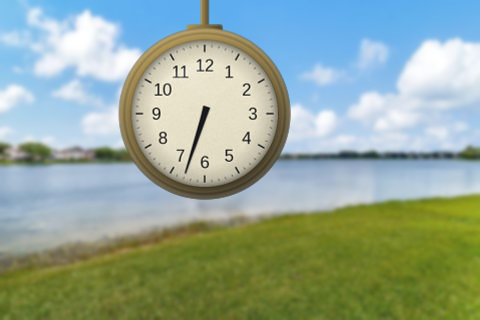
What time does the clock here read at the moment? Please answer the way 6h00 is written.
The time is 6h33
